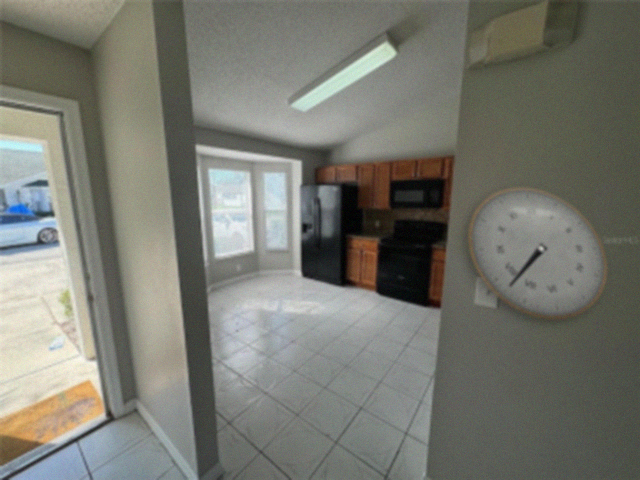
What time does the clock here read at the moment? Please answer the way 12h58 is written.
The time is 7h38
